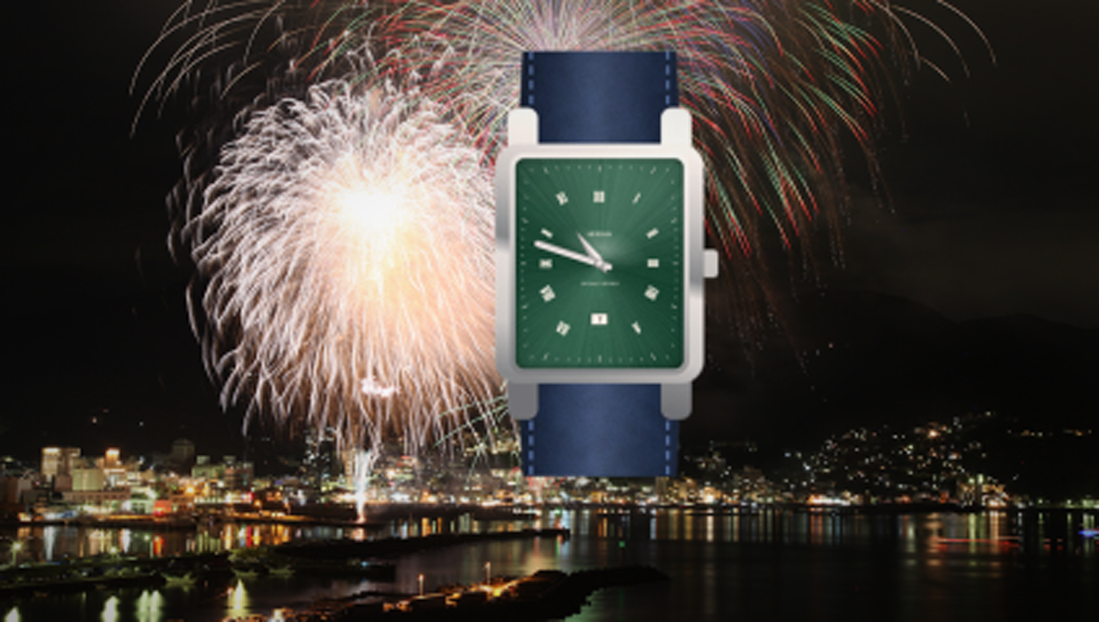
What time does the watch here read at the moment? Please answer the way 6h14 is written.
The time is 10h48
